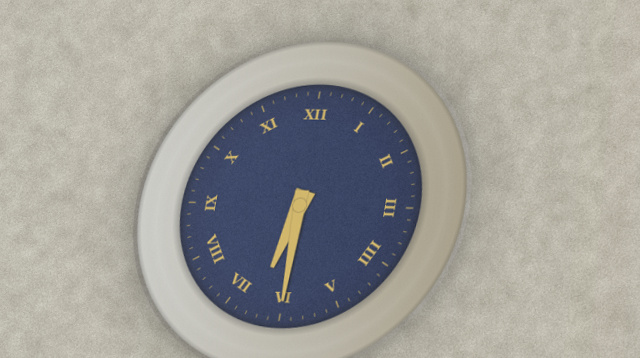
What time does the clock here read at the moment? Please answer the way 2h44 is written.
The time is 6h30
